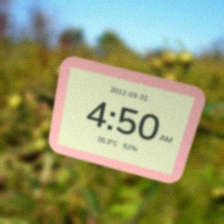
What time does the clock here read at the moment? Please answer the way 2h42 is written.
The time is 4h50
